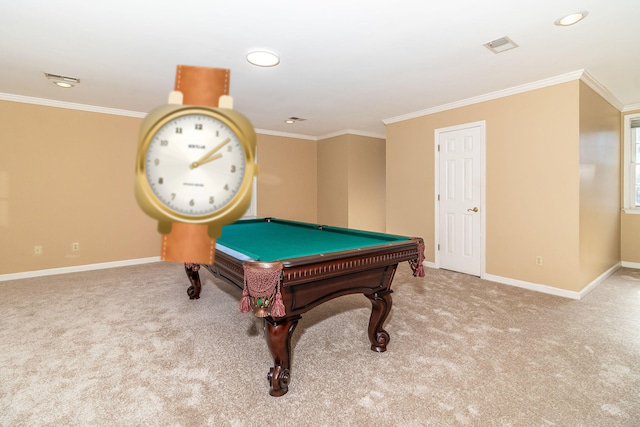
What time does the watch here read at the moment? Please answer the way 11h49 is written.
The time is 2h08
